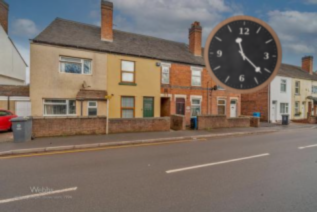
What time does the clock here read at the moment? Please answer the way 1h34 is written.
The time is 11h22
